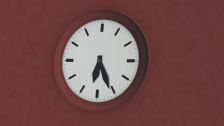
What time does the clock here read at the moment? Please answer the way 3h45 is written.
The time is 6h26
